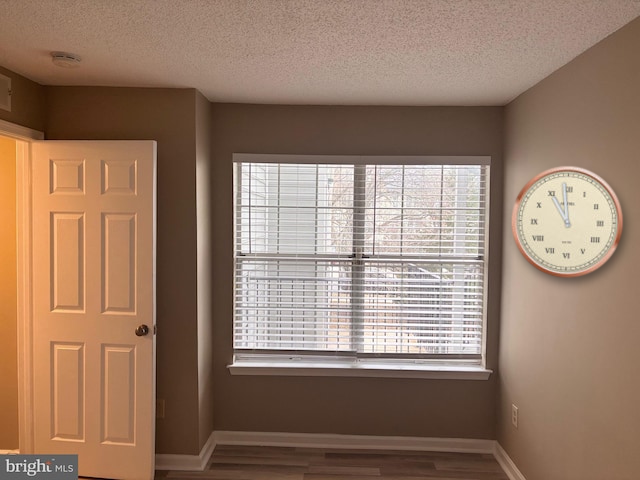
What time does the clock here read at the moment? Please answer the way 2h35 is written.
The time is 10h59
